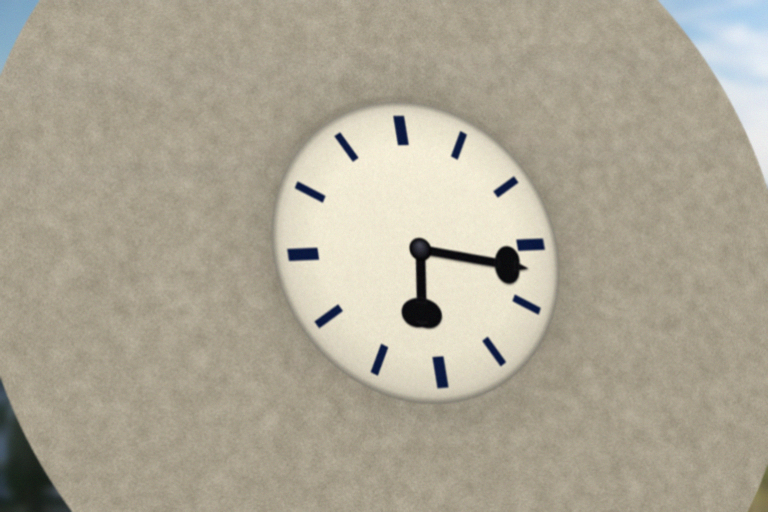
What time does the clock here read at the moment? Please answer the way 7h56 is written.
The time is 6h17
